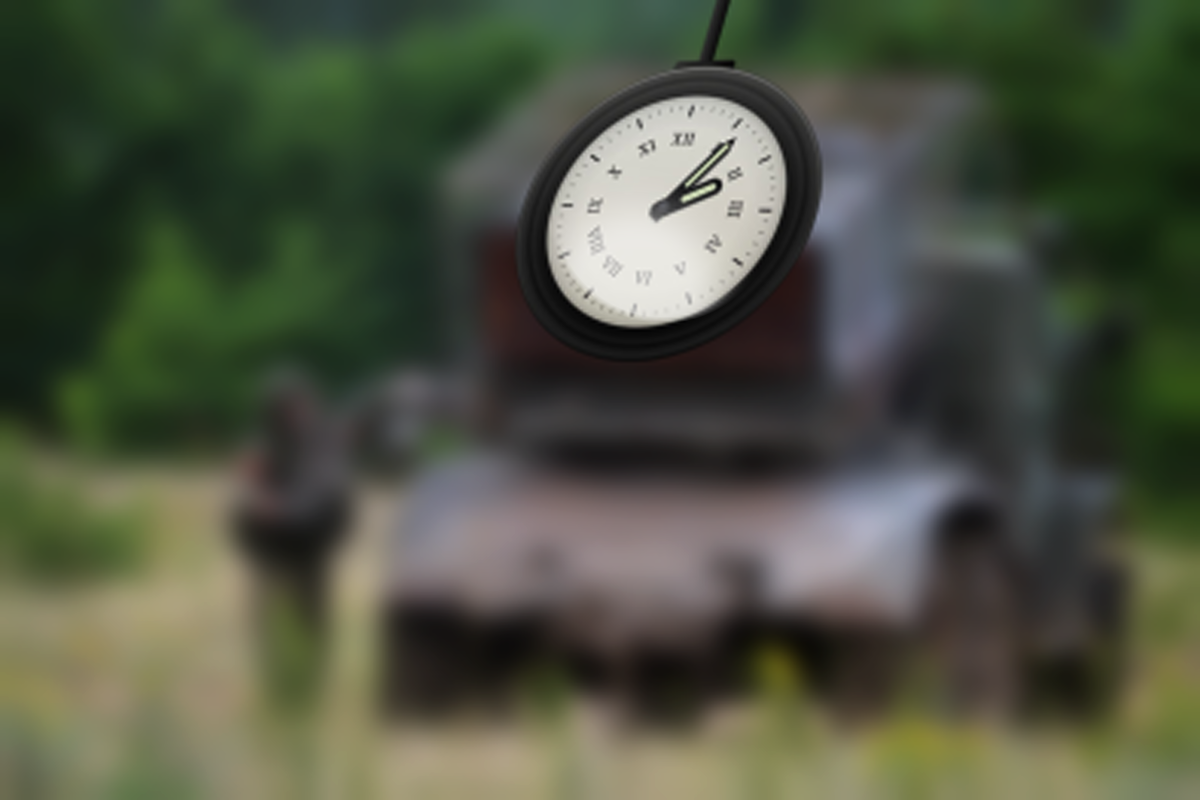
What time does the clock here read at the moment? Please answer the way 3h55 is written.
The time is 2h06
